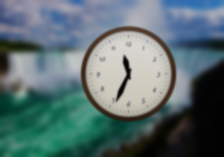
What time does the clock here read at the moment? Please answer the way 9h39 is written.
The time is 11h34
